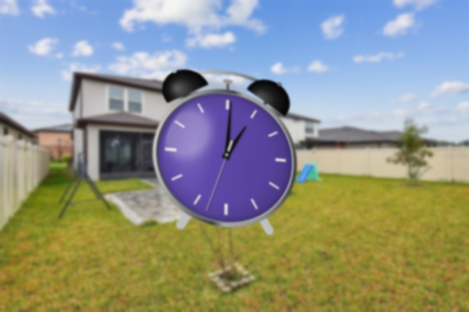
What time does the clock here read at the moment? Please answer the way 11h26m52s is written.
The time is 1h00m33s
